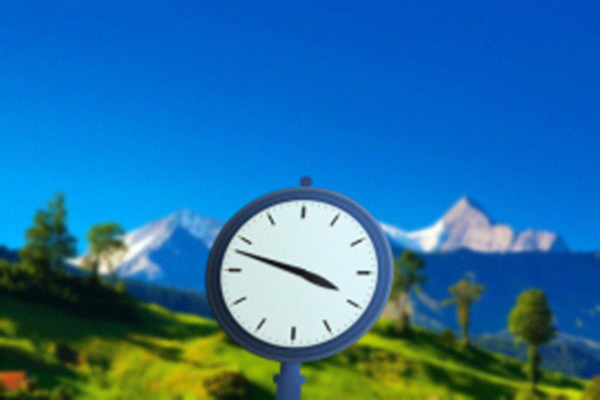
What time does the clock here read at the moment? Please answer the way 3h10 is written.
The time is 3h48
